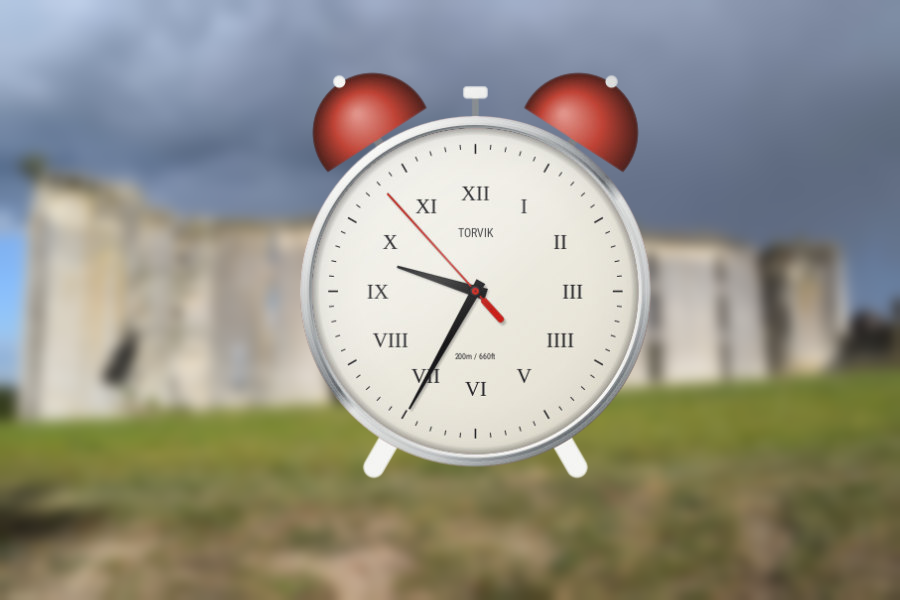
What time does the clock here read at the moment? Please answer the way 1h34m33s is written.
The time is 9h34m53s
